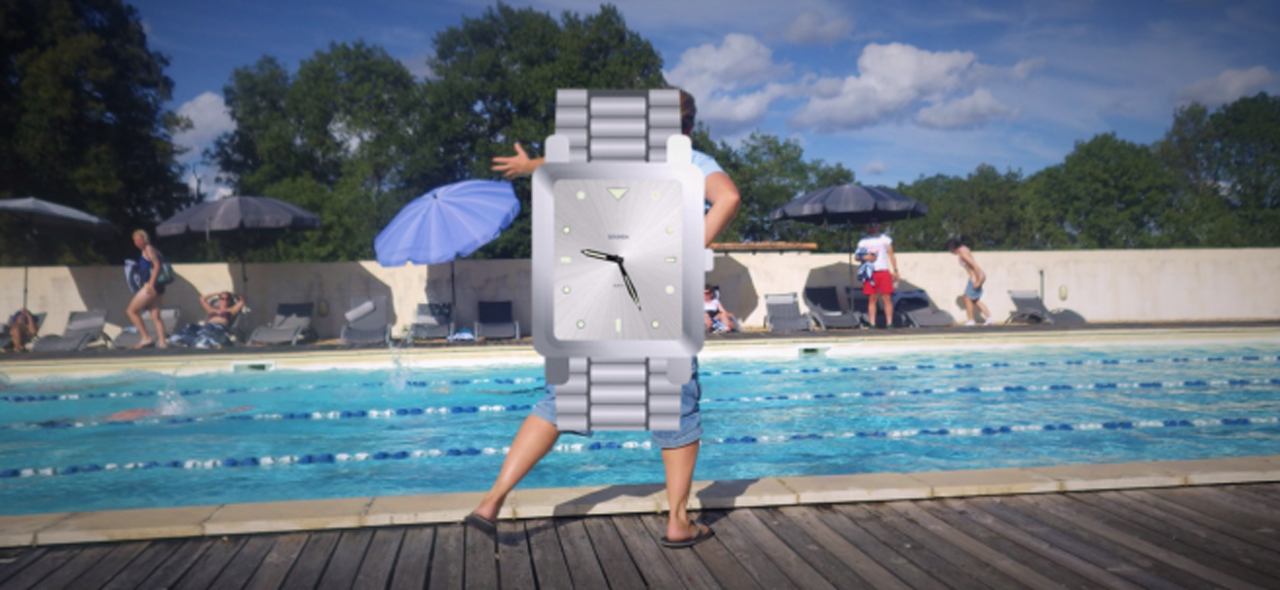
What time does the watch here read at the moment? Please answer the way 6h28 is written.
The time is 9h26
